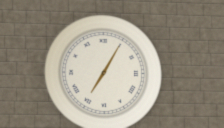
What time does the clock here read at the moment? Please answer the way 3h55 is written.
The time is 7h05
